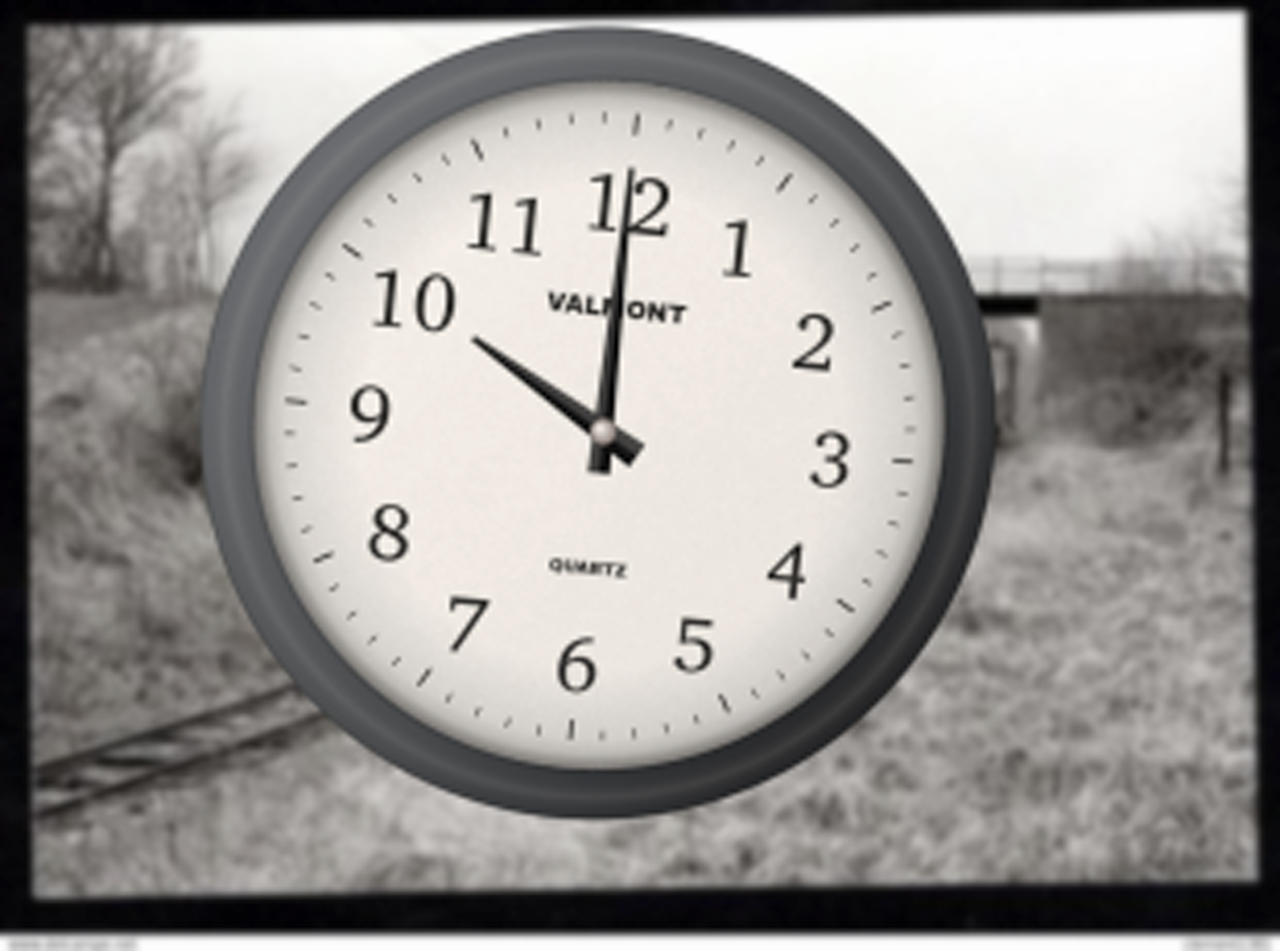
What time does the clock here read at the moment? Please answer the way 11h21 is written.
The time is 10h00
